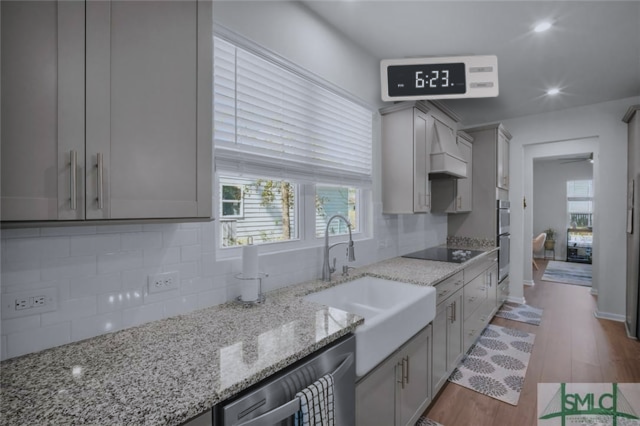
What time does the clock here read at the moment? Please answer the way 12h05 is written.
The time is 6h23
